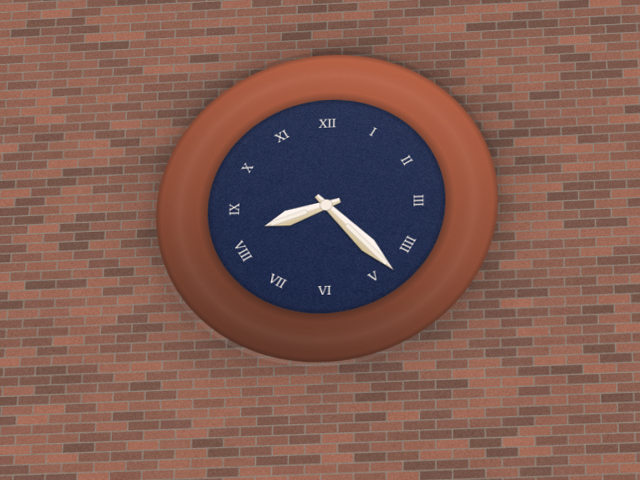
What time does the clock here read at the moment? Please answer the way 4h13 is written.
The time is 8h23
